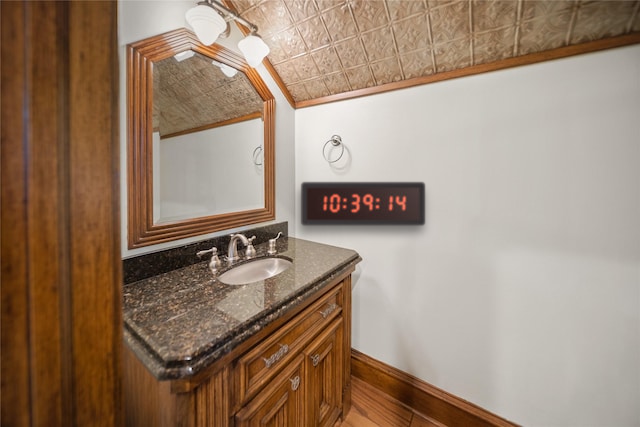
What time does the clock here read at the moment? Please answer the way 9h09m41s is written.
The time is 10h39m14s
